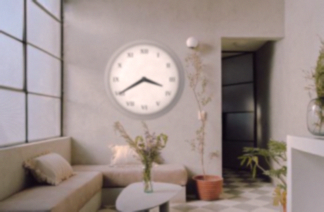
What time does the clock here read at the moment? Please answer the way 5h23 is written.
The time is 3h40
